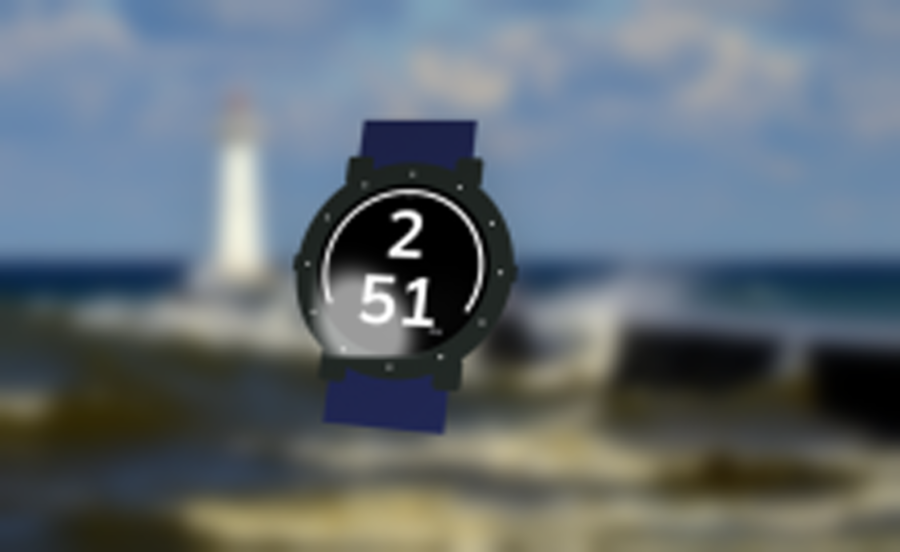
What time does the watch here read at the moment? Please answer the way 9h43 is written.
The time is 2h51
